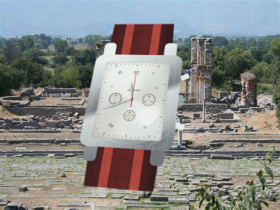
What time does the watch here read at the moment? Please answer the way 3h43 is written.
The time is 11h41
